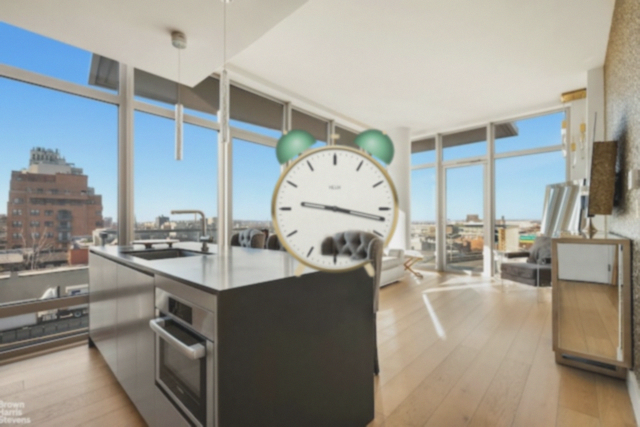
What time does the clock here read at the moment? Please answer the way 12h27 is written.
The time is 9h17
